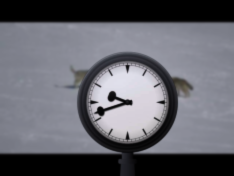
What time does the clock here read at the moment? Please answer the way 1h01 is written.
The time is 9h42
